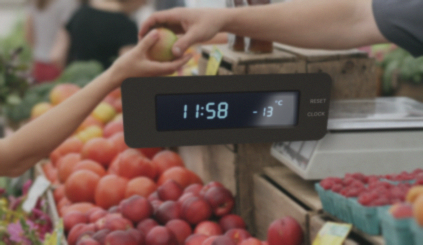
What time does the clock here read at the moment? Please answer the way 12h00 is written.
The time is 11h58
